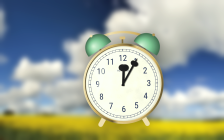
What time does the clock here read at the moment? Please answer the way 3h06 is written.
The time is 12h05
